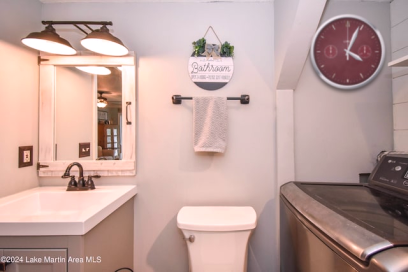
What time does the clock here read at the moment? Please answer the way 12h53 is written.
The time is 4h04
